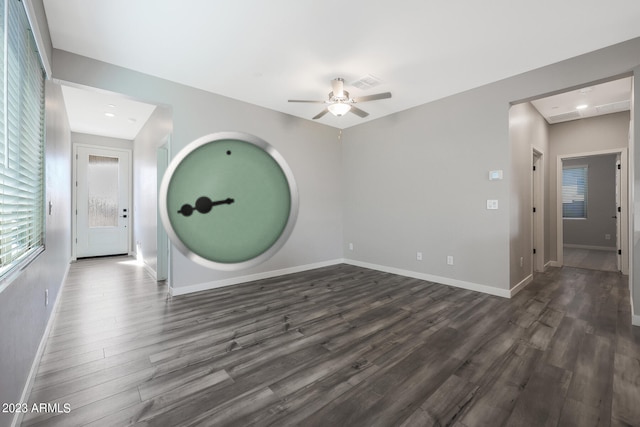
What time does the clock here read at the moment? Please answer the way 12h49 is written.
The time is 8h43
